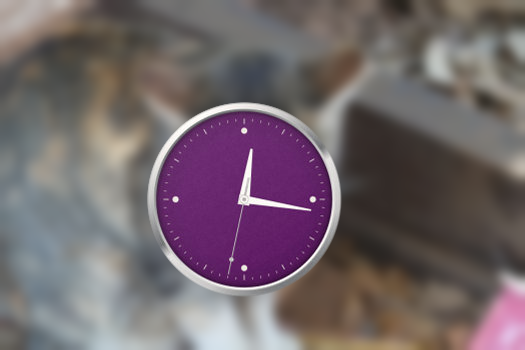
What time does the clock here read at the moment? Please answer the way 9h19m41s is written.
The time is 12h16m32s
